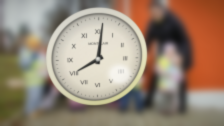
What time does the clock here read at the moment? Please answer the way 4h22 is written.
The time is 8h01
